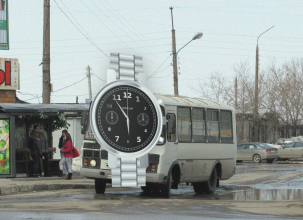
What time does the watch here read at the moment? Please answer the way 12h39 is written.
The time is 5h54
